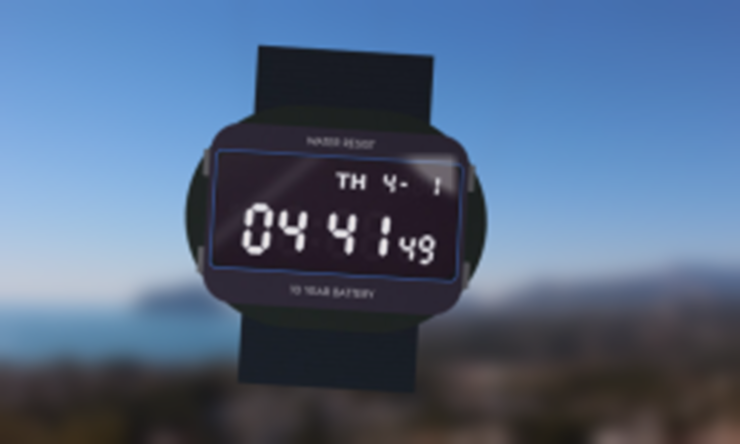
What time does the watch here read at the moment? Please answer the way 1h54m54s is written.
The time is 4h41m49s
